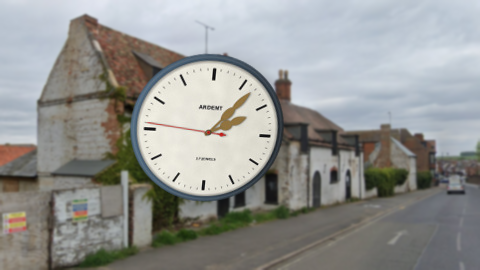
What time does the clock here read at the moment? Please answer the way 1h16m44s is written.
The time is 2h06m46s
